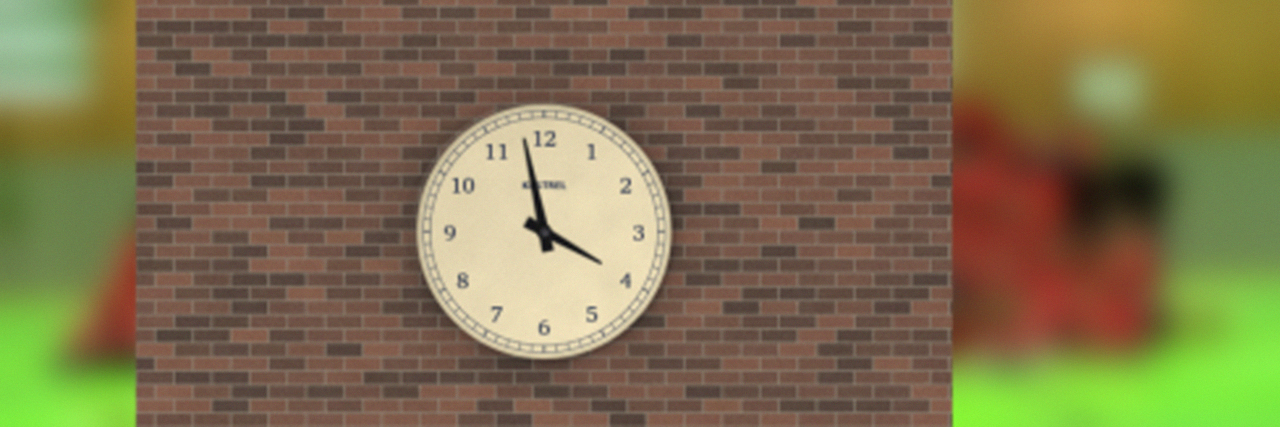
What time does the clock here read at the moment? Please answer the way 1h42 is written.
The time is 3h58
